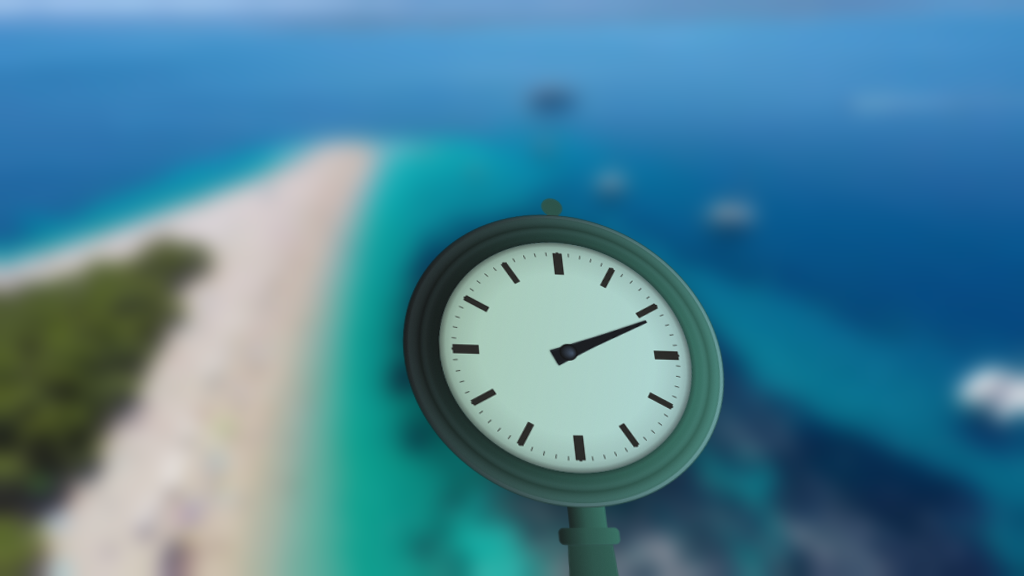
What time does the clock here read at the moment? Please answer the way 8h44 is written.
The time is 2h11
